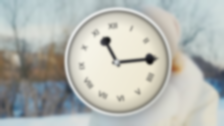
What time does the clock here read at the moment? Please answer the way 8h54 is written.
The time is 11h15
